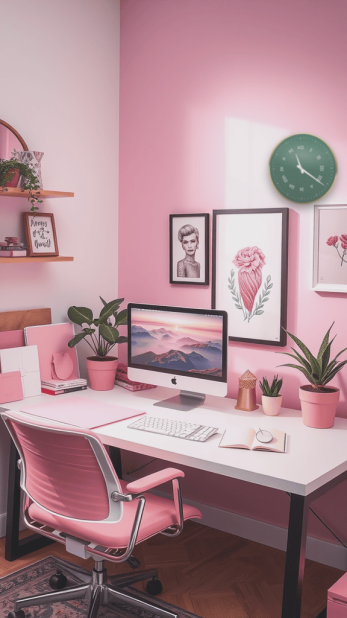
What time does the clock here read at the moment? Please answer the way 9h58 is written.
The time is 11h21
